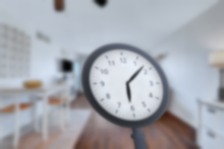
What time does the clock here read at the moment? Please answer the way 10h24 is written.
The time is 6h08
